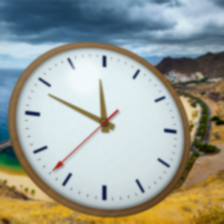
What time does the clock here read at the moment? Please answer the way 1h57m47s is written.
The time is 11h48m37s
